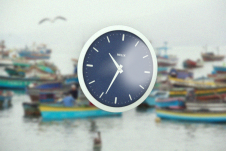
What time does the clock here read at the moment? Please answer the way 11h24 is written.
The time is 10h34
